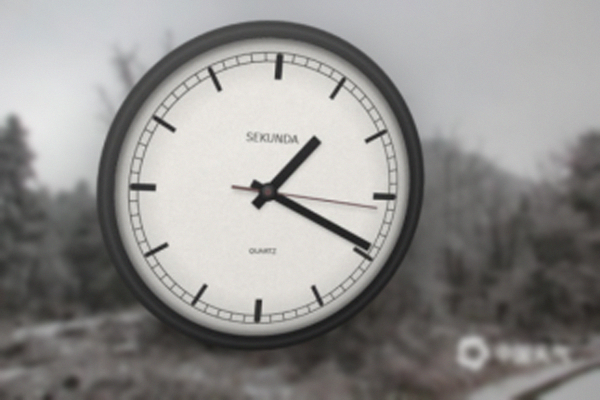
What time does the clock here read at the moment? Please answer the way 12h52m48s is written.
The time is 1h19m16s
